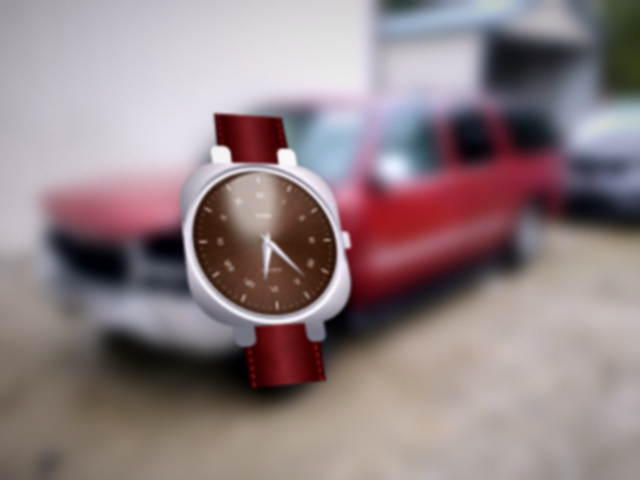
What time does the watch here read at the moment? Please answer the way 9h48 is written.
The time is 6h23
